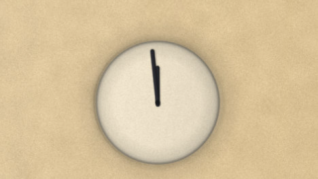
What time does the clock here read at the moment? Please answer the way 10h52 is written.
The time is 11h59
